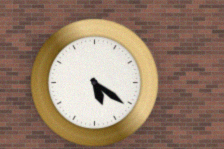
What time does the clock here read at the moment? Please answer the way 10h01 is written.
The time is 5h21
